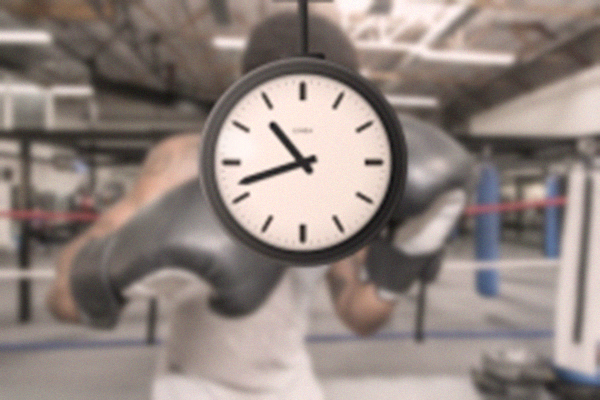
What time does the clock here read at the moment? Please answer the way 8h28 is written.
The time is 10h42
